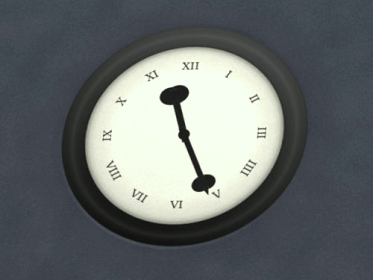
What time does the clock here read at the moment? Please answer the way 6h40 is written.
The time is 11h26
